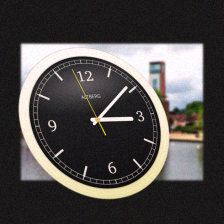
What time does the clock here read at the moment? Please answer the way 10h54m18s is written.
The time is 3h08m58s
